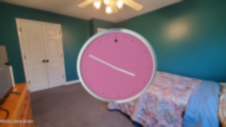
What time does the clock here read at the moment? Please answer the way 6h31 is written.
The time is 3h50
